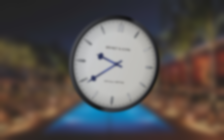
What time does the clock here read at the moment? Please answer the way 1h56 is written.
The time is 9h39
